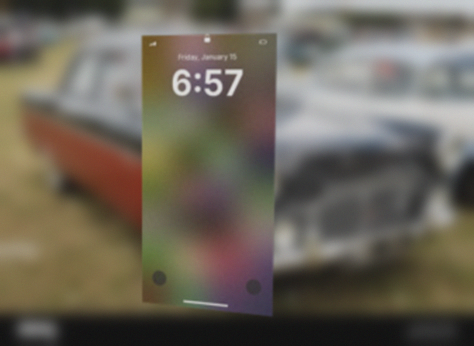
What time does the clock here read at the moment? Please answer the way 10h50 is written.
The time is 6h57
